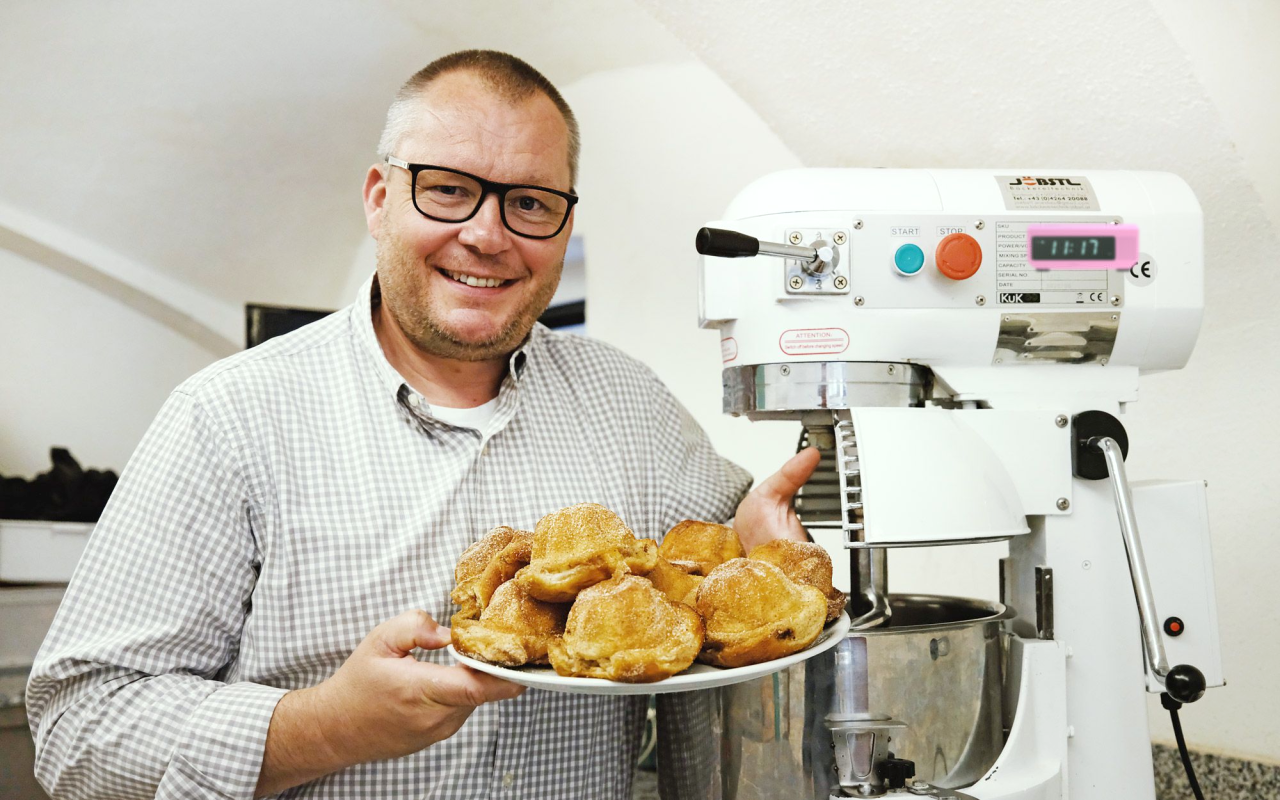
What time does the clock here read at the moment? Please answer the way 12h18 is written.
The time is 11h17
